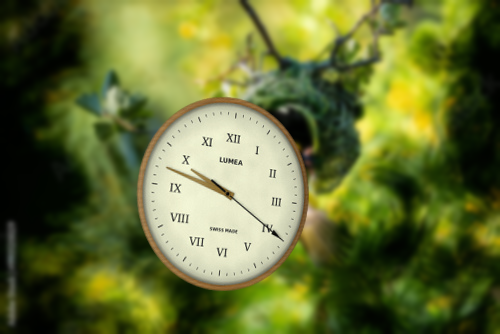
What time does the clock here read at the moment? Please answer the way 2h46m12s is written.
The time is 9h47m20s
